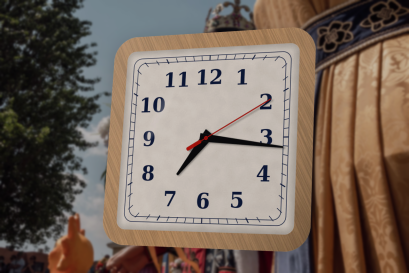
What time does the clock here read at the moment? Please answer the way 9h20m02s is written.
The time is 7h16m10s
